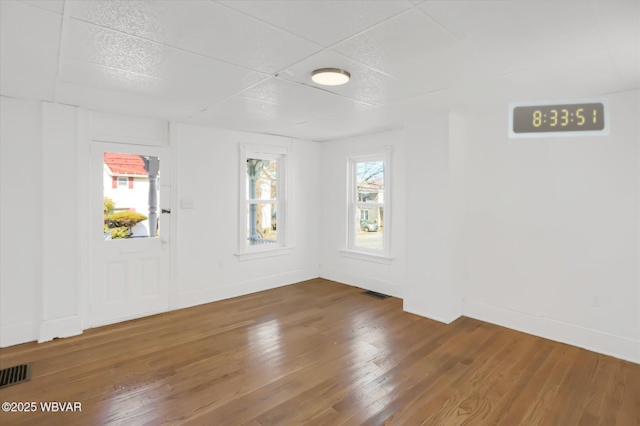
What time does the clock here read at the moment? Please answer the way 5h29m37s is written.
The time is 8h33m51s
